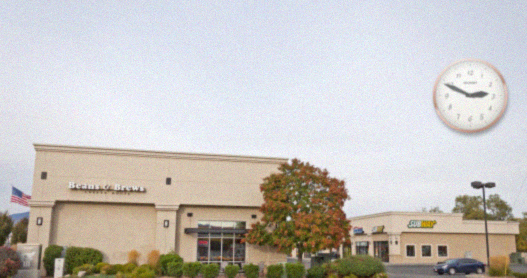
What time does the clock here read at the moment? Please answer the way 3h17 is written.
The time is 2h49
